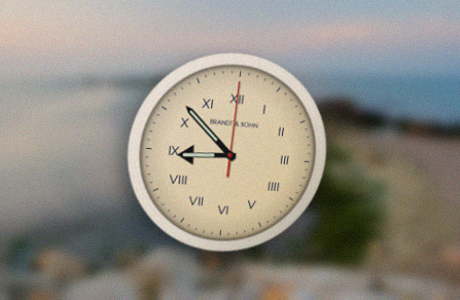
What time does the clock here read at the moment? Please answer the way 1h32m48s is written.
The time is 8h52m00s
